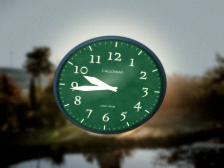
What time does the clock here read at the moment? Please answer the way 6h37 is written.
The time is 9h44
